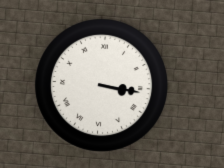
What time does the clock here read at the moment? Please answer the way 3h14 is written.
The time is 3h16
